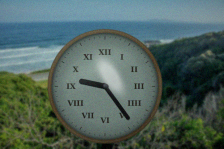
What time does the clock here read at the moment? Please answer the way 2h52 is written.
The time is 9h24
